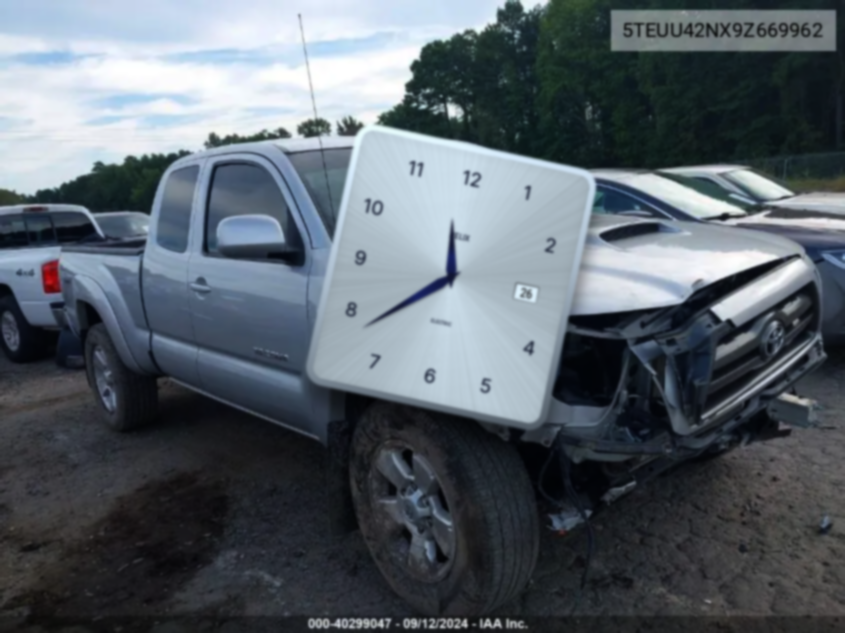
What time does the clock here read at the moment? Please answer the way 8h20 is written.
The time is 11h38
